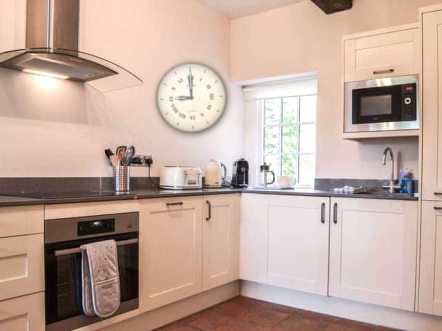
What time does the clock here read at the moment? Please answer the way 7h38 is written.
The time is 9h00
